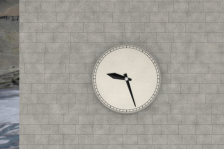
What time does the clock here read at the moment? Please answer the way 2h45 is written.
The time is 9h27
